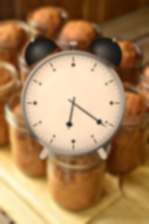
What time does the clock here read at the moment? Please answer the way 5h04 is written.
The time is 6h21
